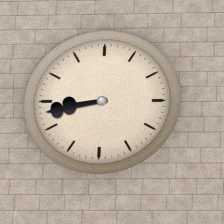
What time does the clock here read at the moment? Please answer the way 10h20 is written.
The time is 8h43
